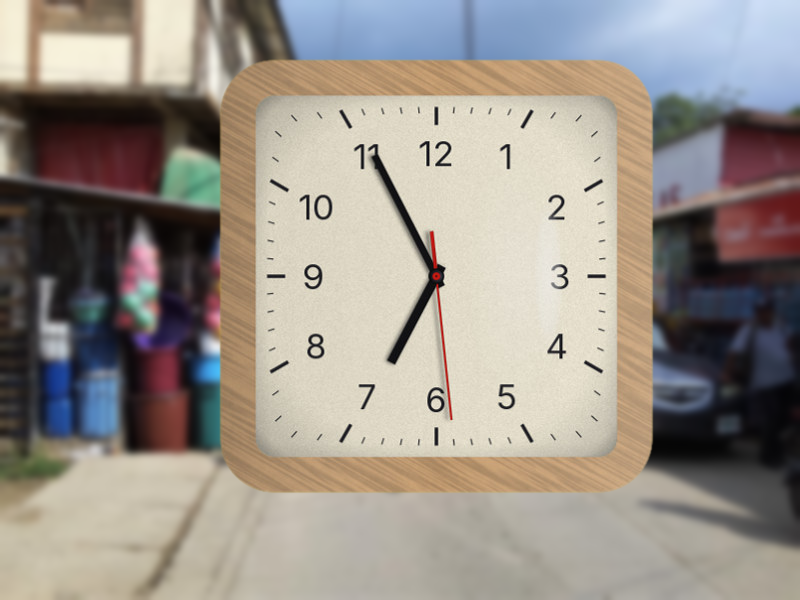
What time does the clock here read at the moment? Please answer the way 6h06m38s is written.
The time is 6h55m29s
